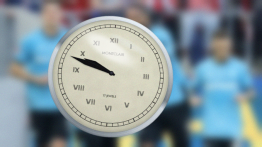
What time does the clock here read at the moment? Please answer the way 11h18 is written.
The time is 9h48
